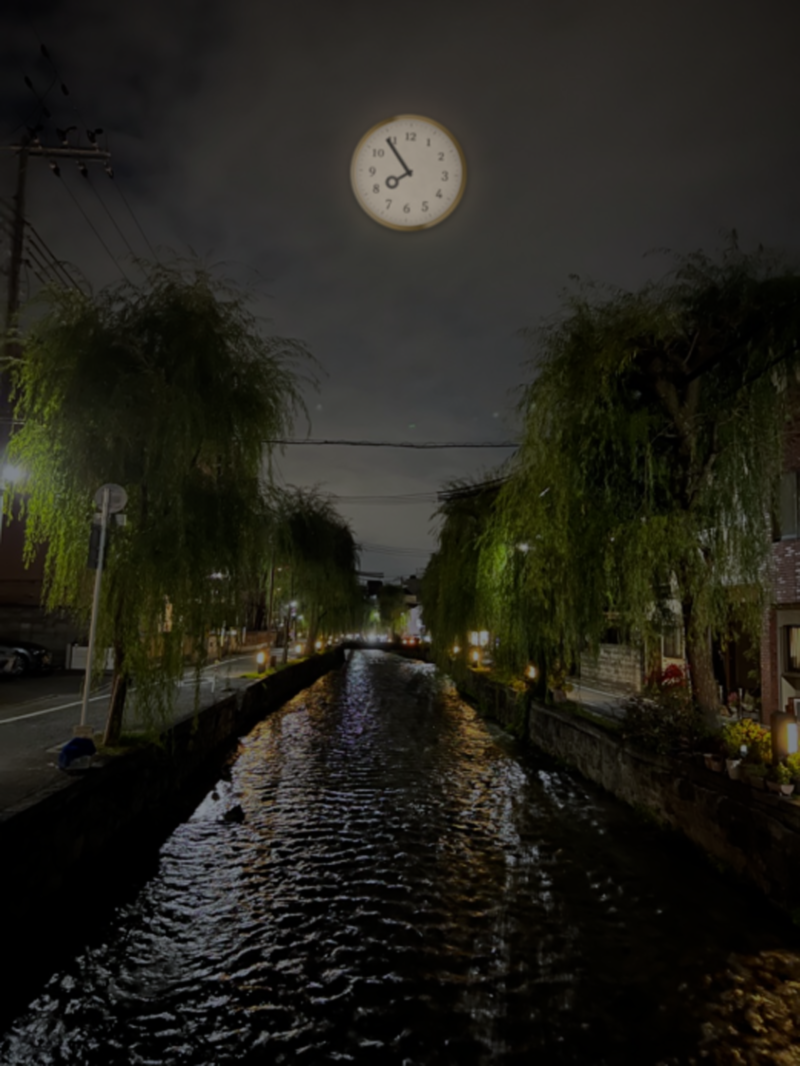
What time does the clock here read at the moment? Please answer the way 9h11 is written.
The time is 7h54
